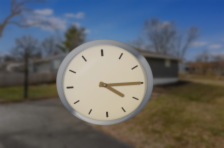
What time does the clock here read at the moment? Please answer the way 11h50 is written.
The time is 4h15
